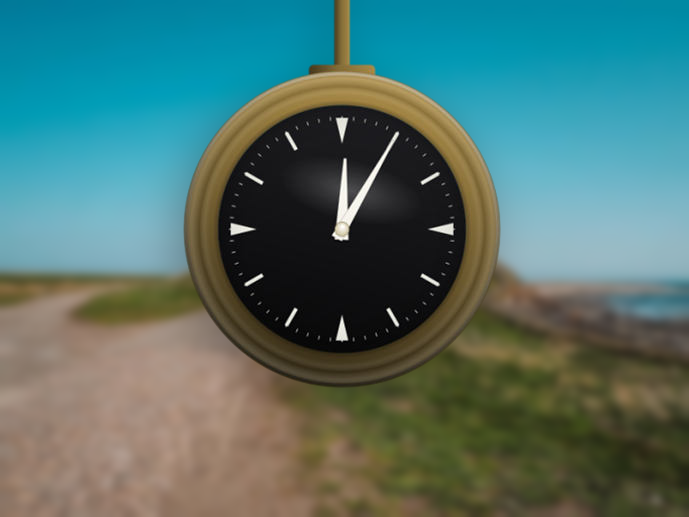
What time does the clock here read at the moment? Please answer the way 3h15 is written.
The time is 12h05
